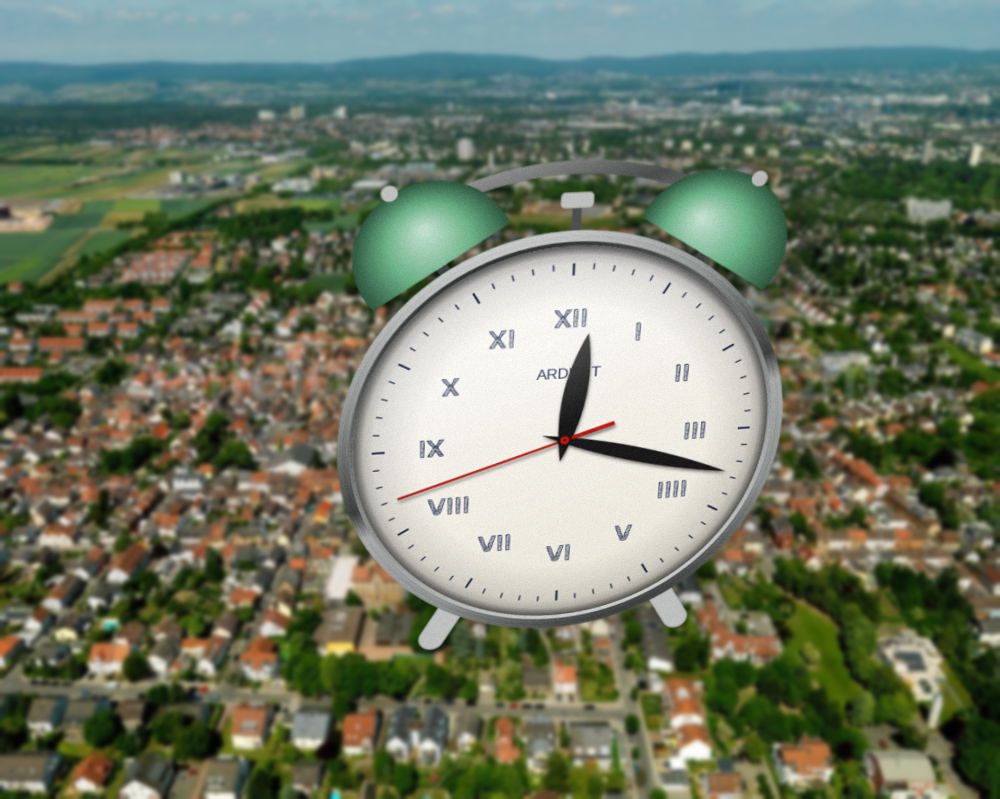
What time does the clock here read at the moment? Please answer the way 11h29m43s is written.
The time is 12h17m42s
